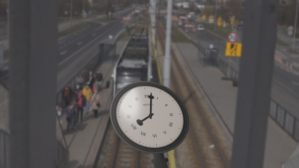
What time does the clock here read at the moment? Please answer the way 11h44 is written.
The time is 8h02
